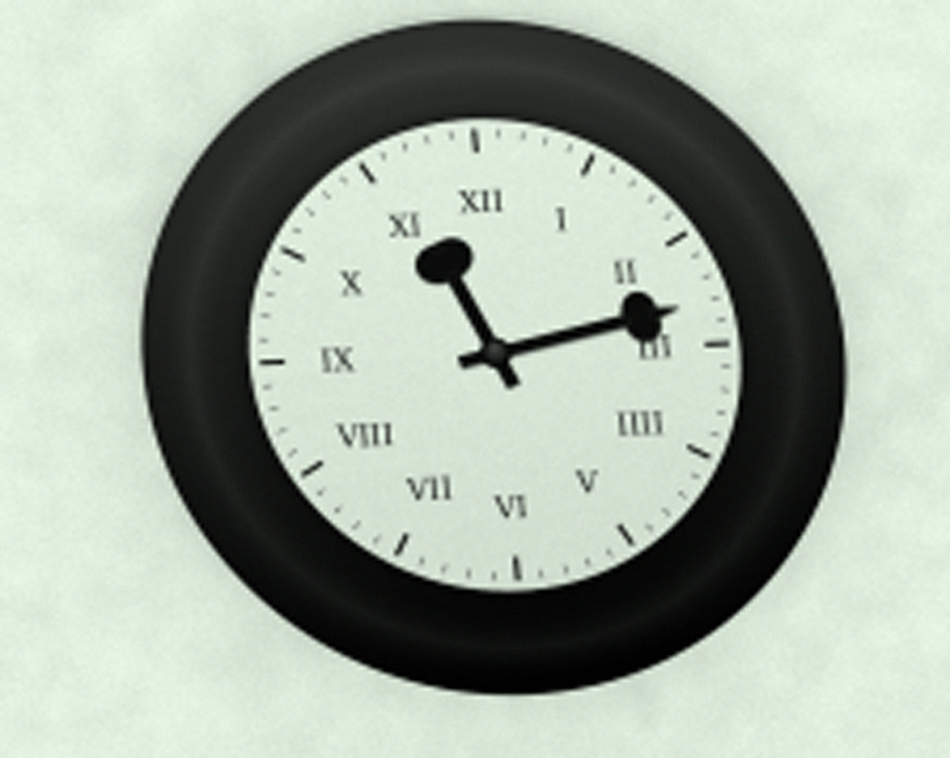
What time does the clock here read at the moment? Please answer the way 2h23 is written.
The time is 11h13
